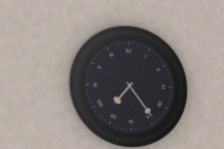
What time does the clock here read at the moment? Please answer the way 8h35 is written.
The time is 7h24
